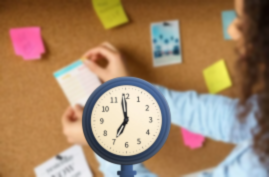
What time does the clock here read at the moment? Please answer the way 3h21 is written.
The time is 6h59
